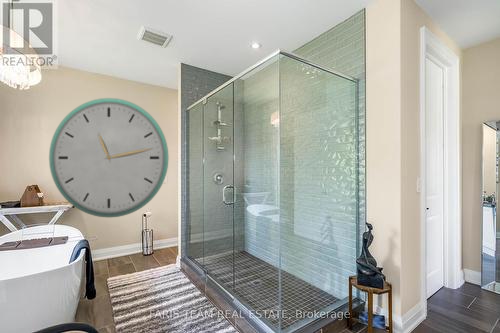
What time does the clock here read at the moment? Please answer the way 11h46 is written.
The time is 11h13
